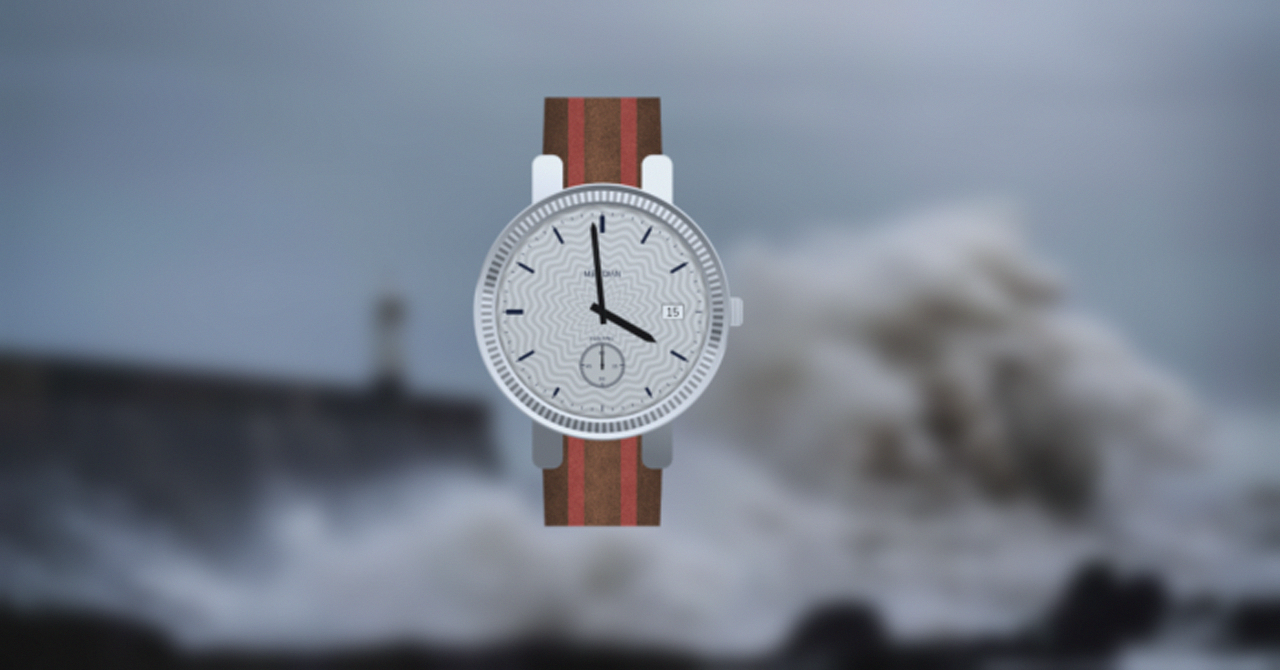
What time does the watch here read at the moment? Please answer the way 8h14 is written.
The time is 3h59
